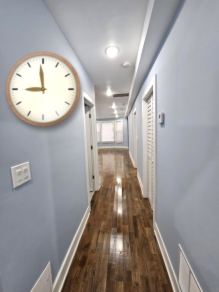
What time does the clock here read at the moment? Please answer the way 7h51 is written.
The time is 8h59
